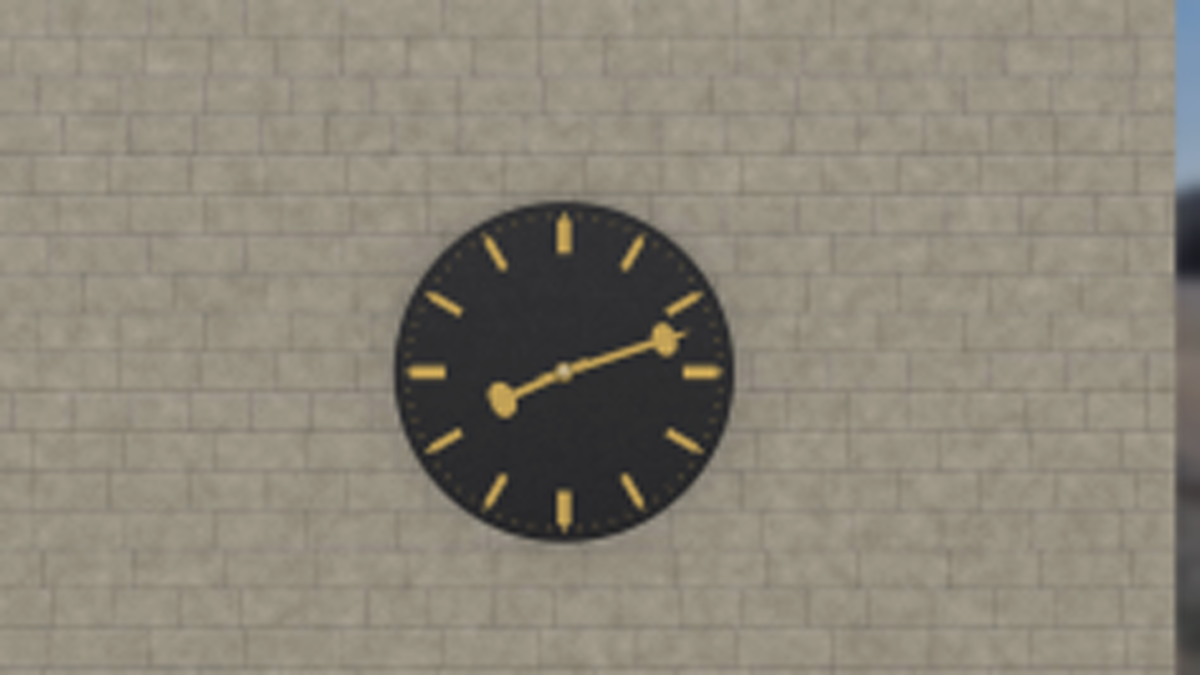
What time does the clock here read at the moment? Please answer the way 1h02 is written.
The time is 8h12
